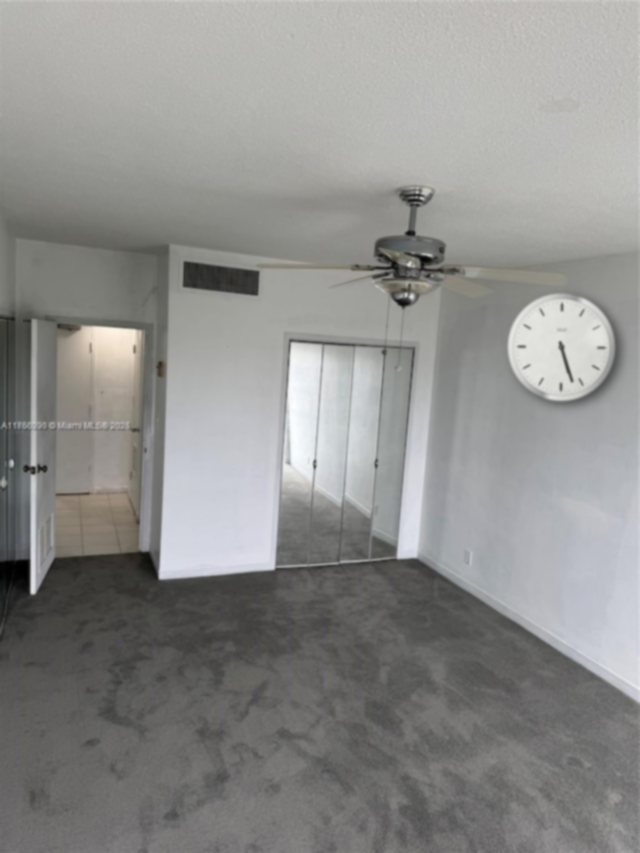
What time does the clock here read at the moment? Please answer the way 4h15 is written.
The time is 5h27
